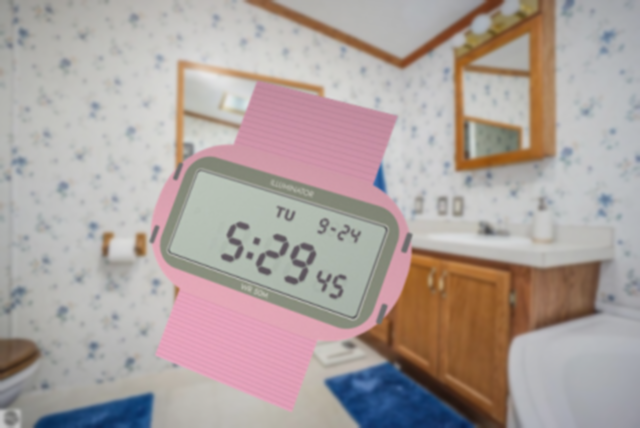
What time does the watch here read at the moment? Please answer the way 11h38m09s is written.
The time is 5h29m45s
